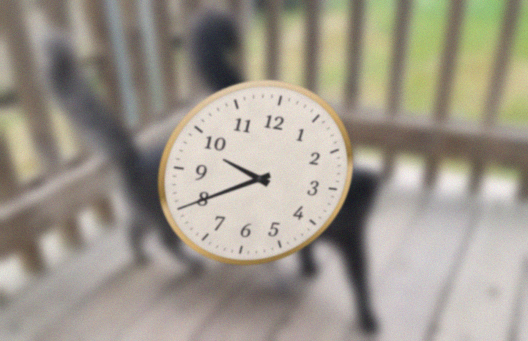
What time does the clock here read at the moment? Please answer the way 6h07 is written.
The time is 9h40
